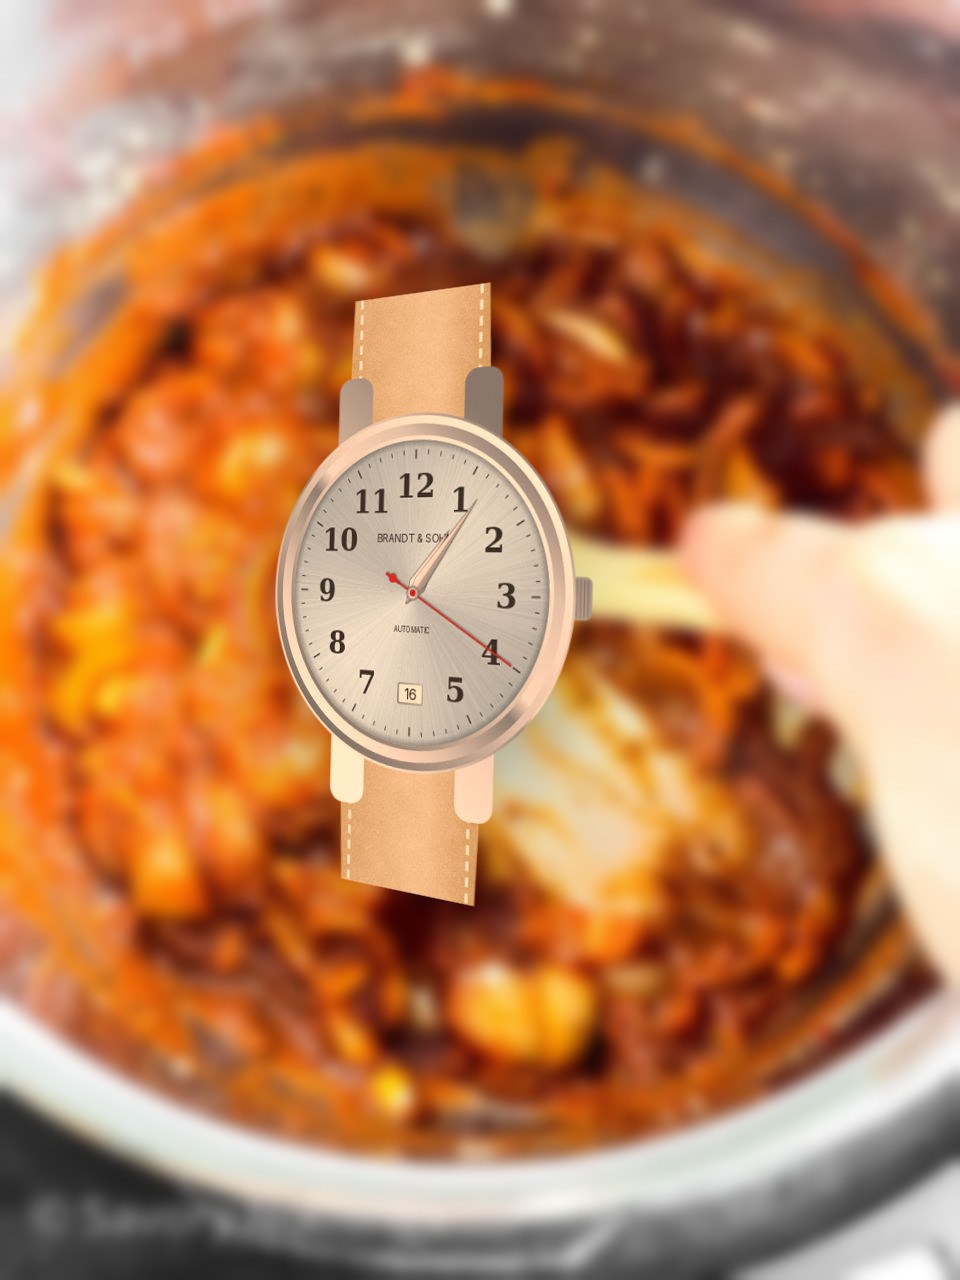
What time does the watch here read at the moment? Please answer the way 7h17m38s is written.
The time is 1h06m20s
